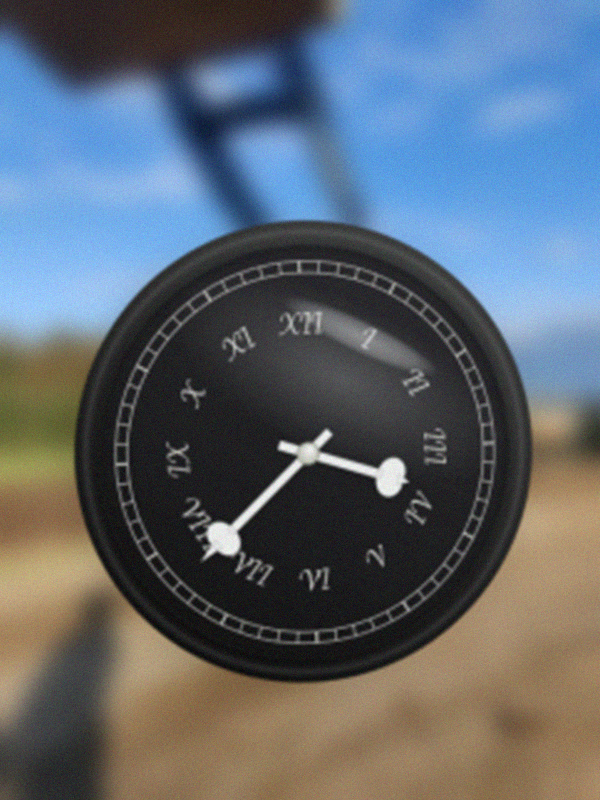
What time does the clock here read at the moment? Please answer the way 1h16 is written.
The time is 3h38
